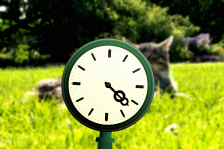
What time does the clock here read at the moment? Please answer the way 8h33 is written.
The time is 4h22
